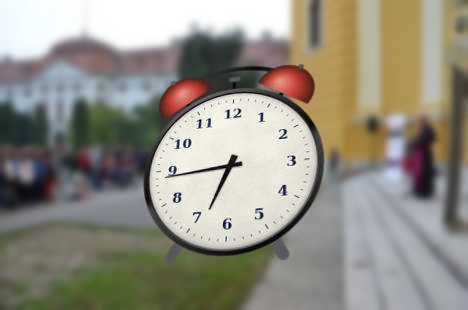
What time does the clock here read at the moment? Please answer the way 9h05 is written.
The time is 6h44
